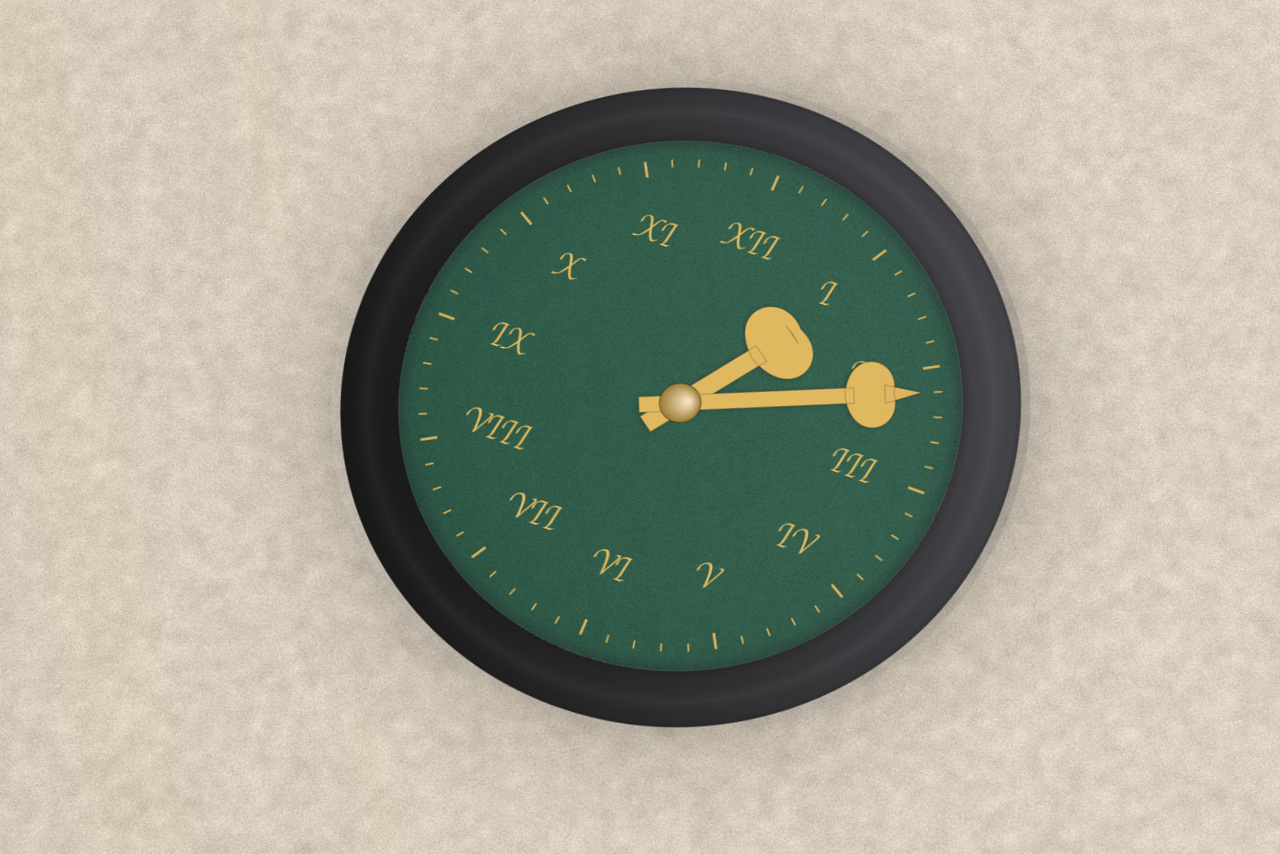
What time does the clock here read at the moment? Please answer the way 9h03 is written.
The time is 1h11
